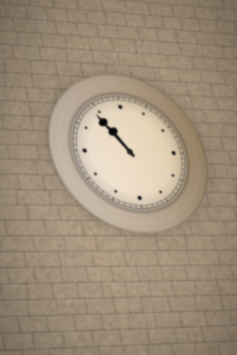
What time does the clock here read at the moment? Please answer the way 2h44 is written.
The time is 10h54
